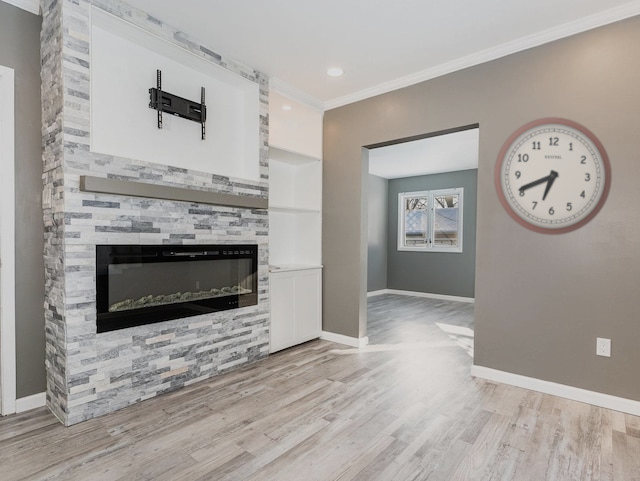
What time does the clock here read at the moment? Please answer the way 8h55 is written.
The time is 6h41
